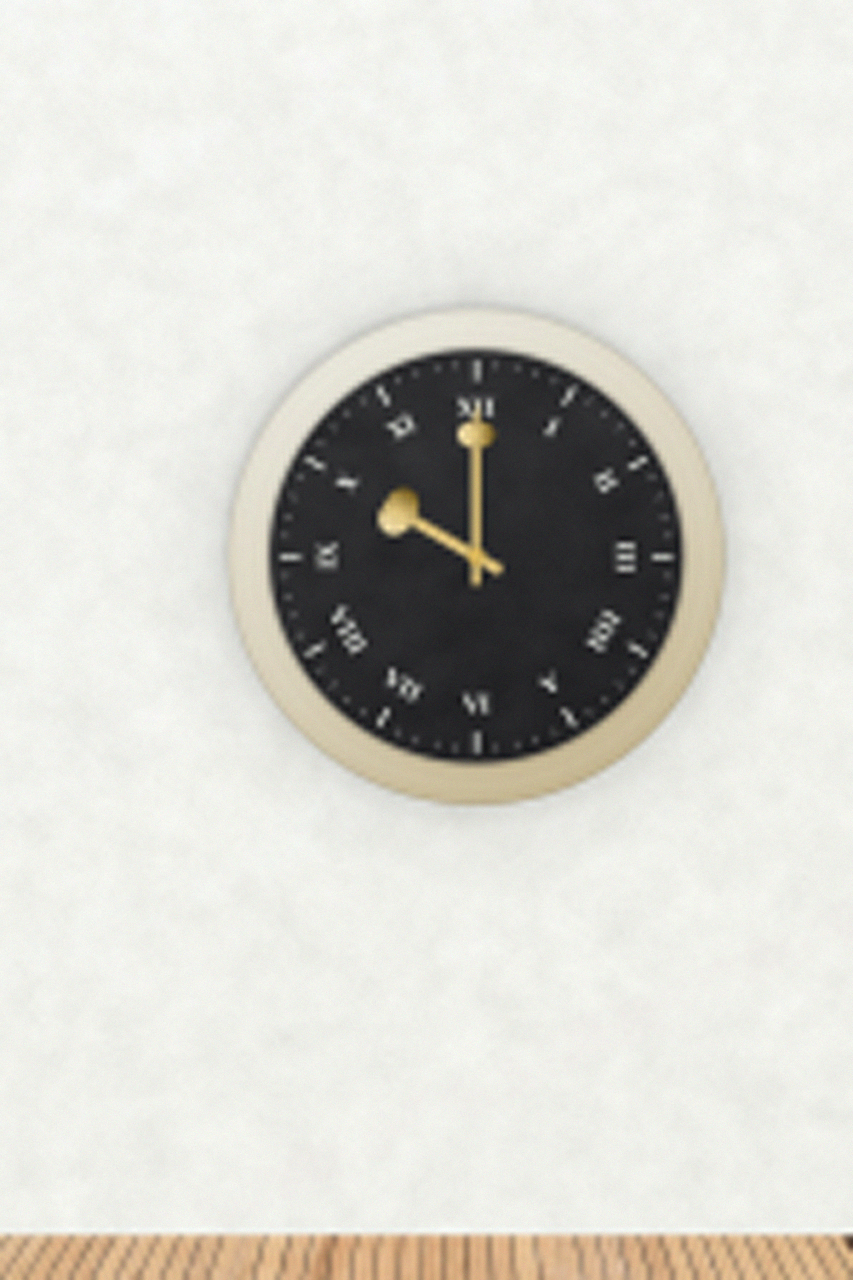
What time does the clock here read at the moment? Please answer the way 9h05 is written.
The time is 10h00
